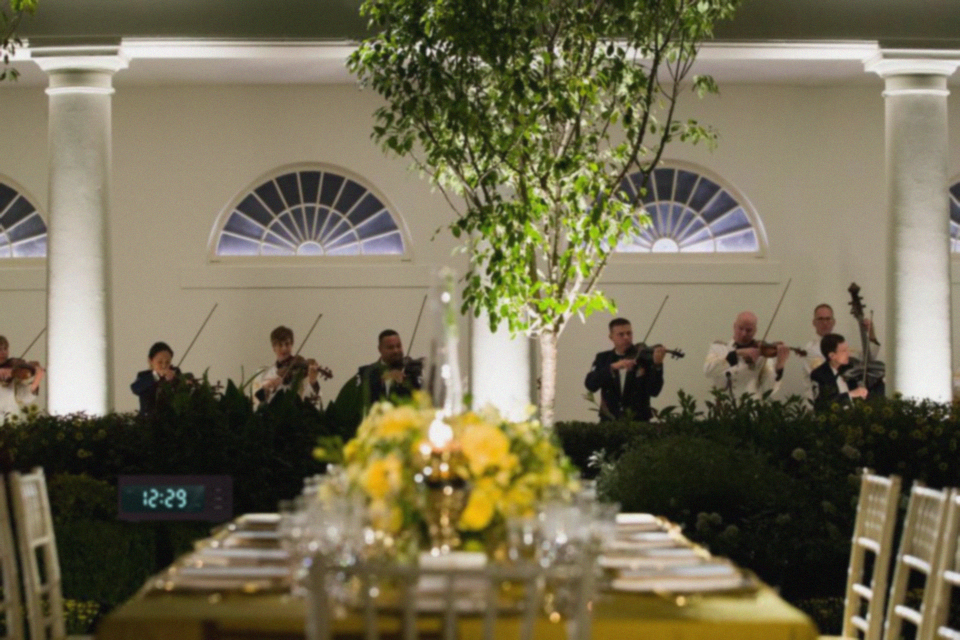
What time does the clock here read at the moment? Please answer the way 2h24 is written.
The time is 12h29
